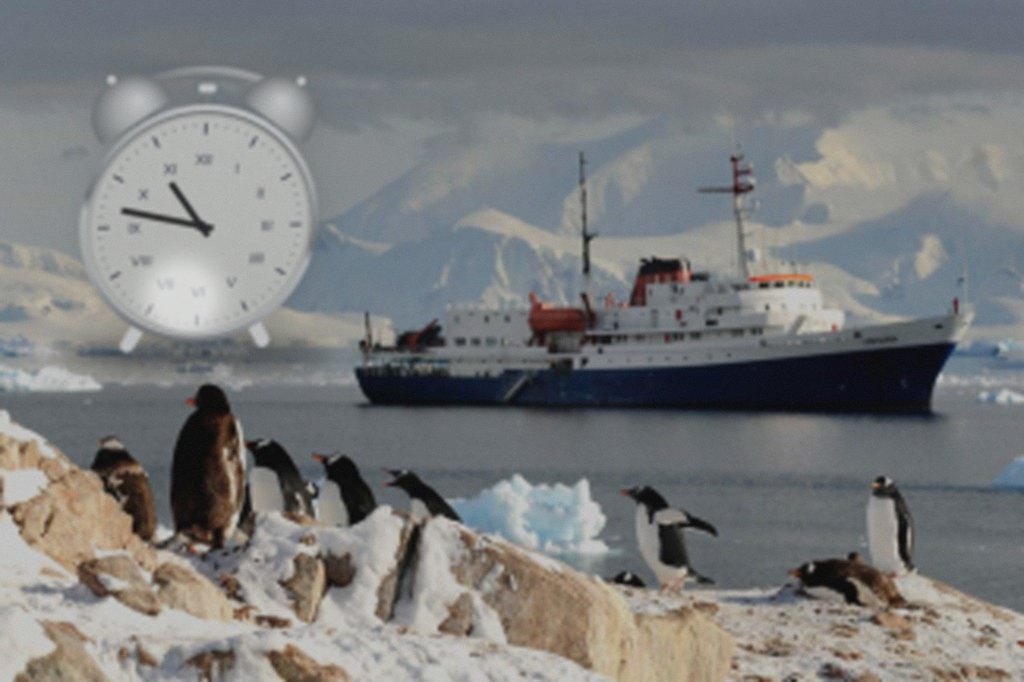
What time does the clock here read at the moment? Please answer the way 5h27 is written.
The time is 10h47
